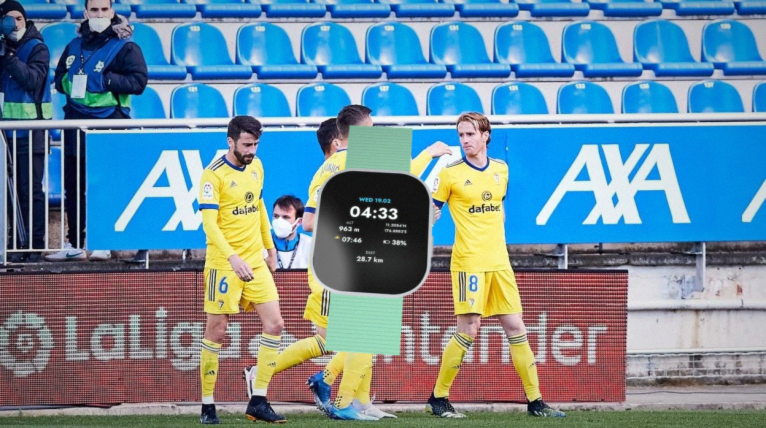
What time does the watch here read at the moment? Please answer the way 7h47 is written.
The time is 4h33
